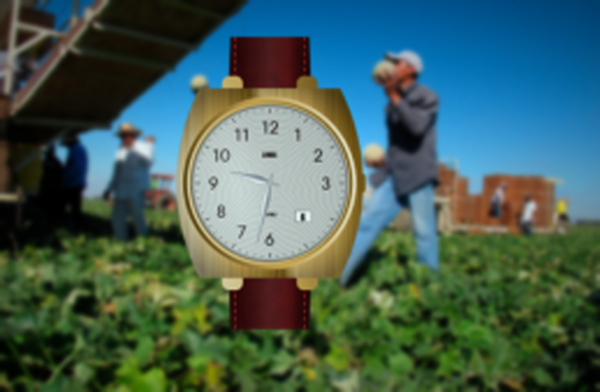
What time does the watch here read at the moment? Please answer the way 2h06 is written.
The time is 9h32
